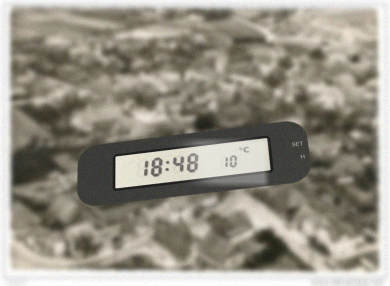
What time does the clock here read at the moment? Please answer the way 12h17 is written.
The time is 18h48
